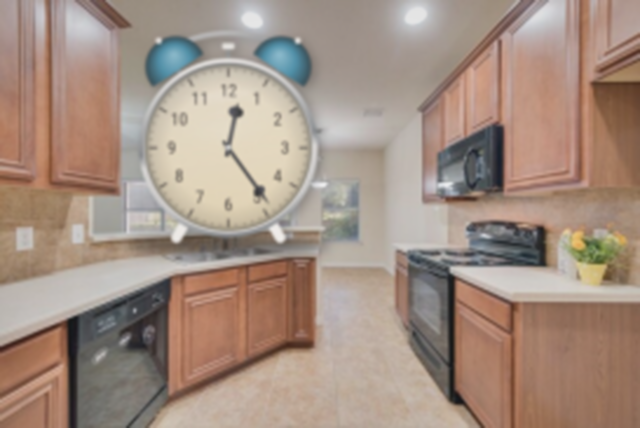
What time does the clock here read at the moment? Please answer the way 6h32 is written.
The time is 12h24
